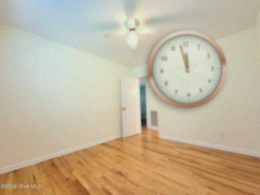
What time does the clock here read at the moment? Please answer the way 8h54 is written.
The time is 11h58
